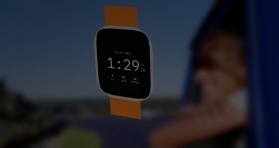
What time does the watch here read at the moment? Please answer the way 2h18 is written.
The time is 1h29
